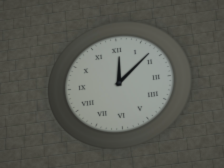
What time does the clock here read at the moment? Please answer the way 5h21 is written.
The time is 12h08
